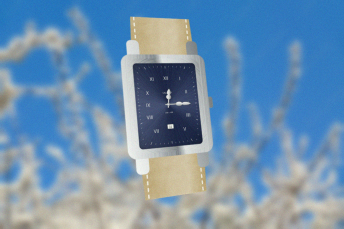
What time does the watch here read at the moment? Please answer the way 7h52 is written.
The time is 12h15
